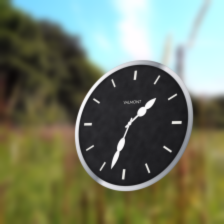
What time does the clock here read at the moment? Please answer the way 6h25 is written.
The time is 1h33
